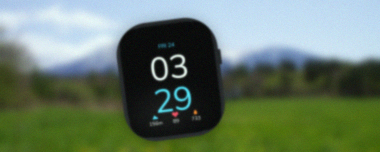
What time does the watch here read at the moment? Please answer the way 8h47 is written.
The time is 3h29
